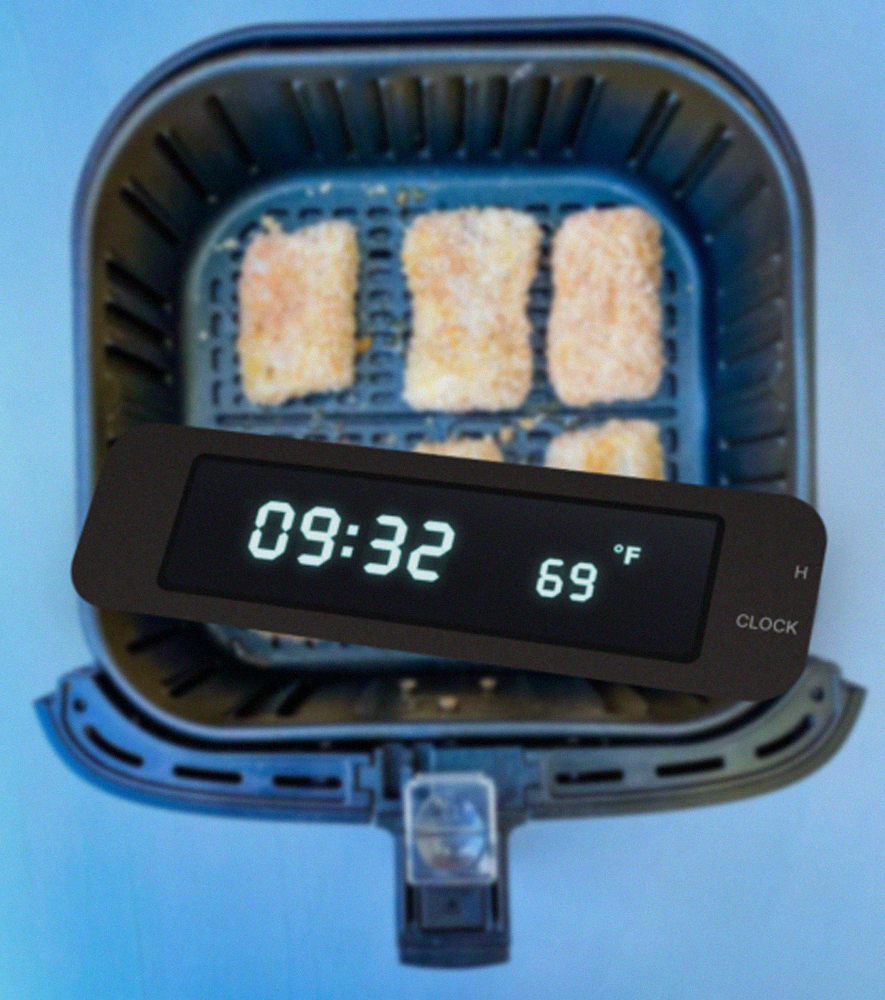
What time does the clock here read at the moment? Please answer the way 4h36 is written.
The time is 9h32
